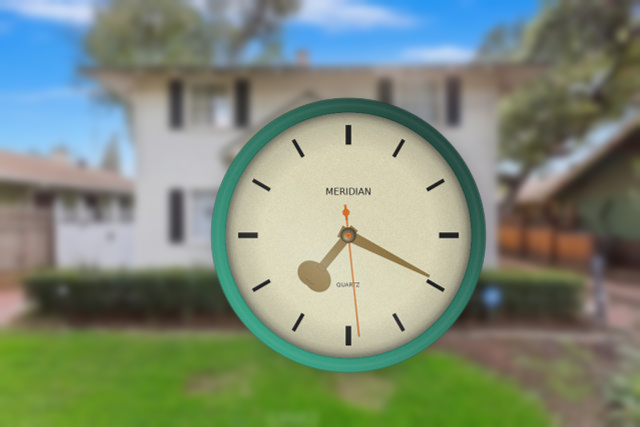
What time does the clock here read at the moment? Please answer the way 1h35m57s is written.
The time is 7h19m29s
